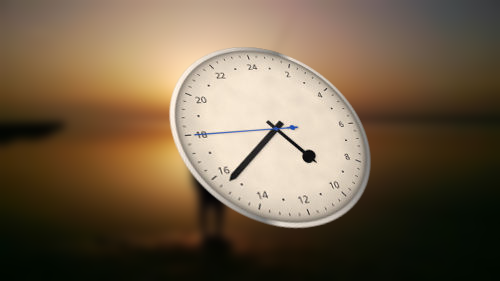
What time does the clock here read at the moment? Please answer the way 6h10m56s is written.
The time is 9h38m45s
